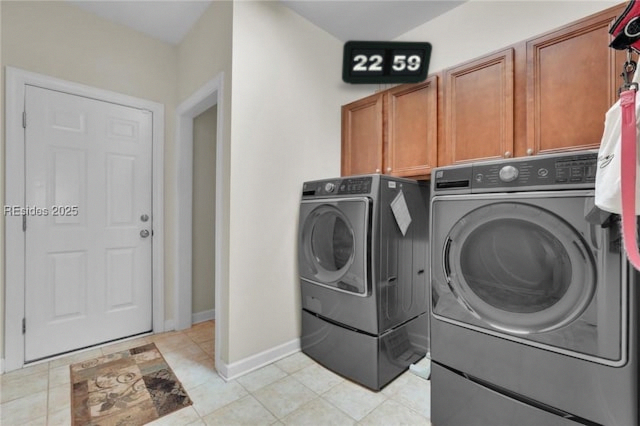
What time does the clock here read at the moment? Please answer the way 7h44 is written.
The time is 22h59
